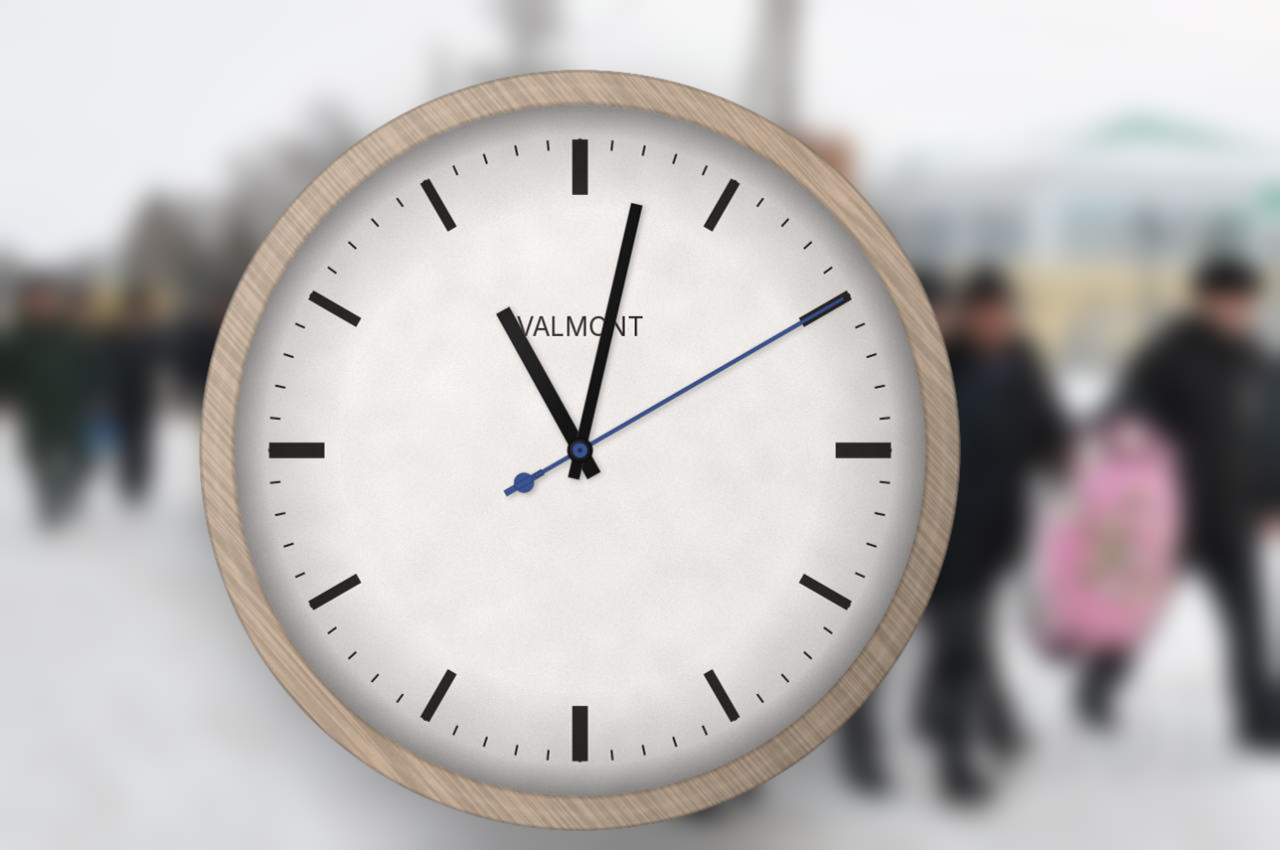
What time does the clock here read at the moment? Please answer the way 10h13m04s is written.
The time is 11h02m10s
